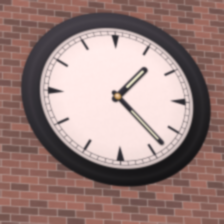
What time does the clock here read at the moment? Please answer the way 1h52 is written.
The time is 1h23
